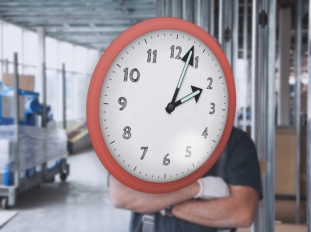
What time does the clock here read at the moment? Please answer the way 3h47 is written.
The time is 2h03
